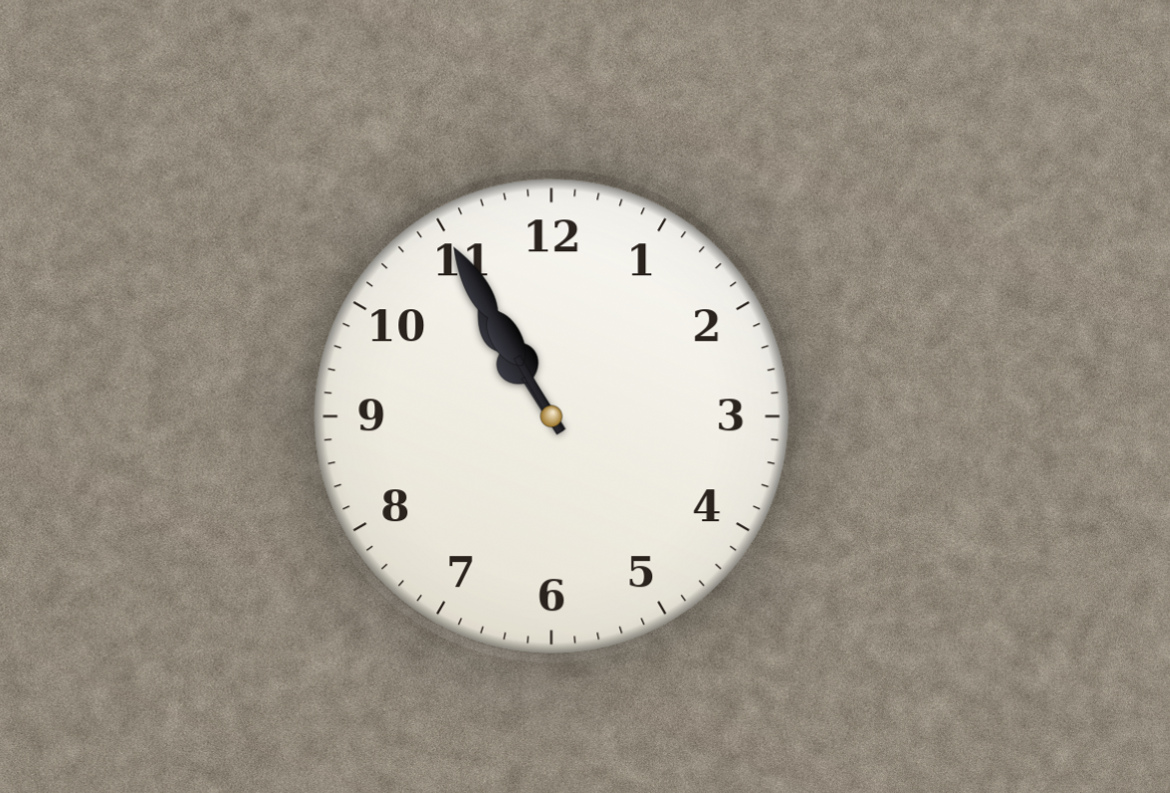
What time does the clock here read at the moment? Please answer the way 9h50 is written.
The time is 10h55
